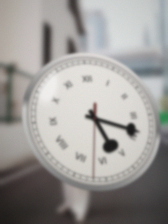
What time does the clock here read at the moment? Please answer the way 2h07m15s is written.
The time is 5h18m32s
